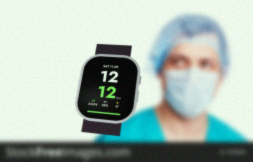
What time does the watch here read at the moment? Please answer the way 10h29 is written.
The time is 12h12
